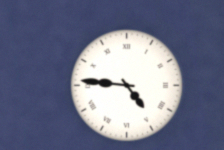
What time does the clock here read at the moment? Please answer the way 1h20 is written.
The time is 4h46
